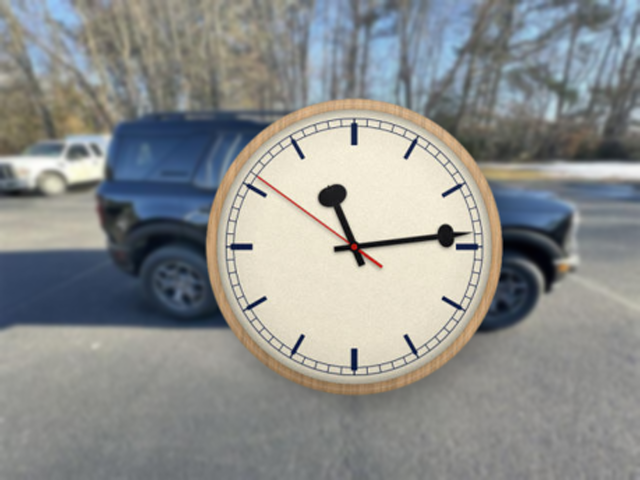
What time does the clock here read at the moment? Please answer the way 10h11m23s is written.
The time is 11h13m51s
